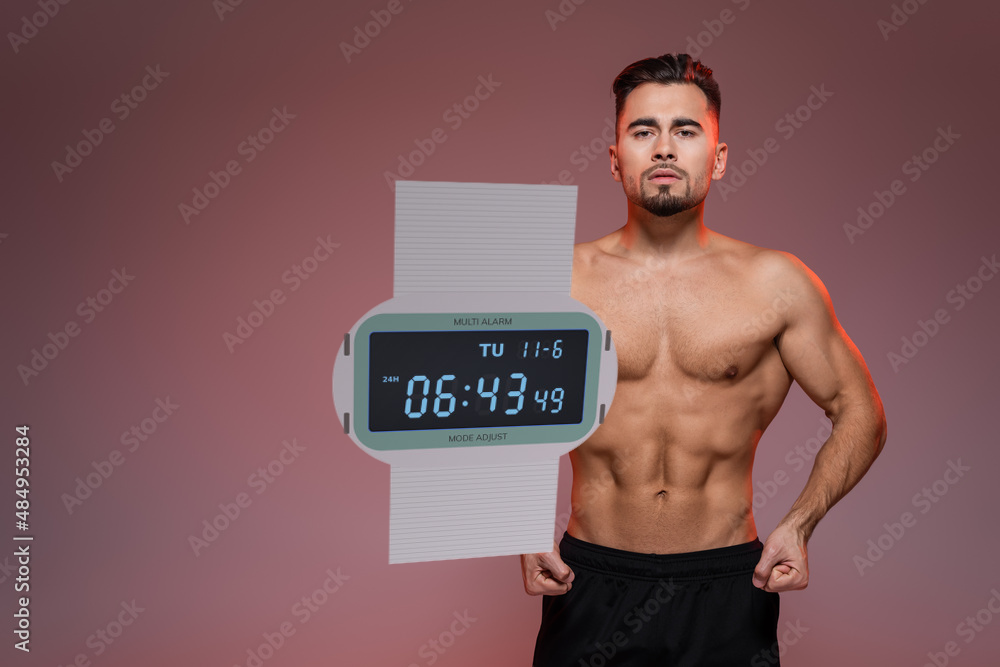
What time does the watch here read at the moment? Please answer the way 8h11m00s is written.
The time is 6h43m49s
